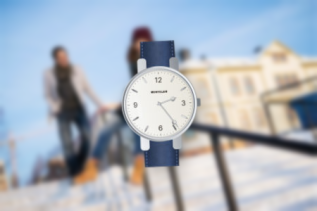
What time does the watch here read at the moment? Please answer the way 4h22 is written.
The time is 2h24
